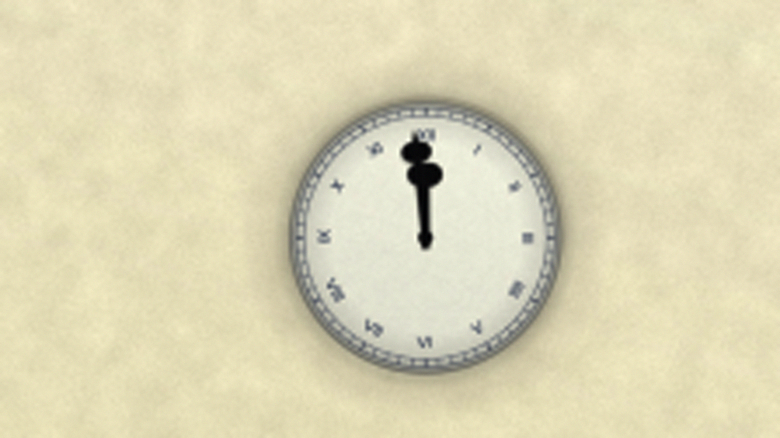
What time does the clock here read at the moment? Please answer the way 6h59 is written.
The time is 11h59
